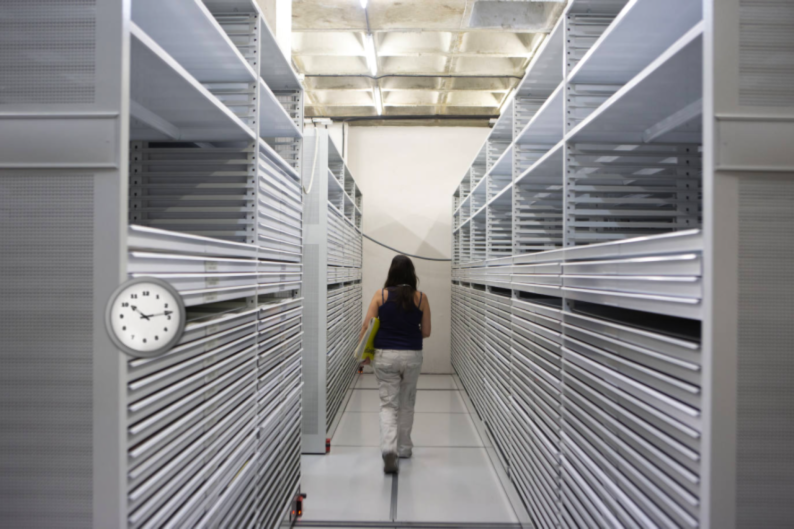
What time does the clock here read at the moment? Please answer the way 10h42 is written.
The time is 10h13
